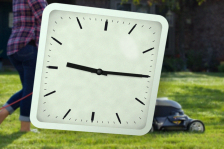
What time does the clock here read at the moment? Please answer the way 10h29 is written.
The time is 9h15
